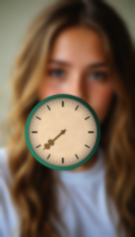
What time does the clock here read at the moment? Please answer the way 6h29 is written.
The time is 7h38
